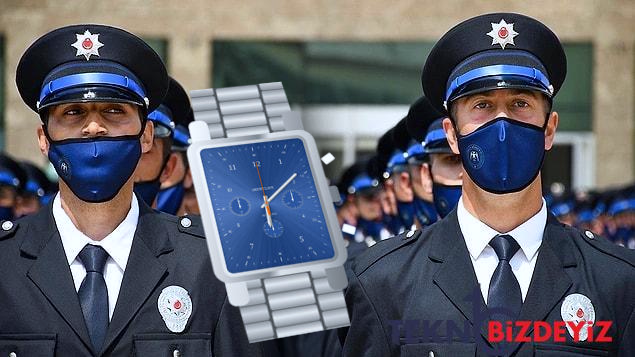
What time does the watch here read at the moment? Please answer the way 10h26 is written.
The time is 6h09
